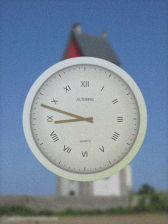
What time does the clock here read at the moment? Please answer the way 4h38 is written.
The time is 8h48
